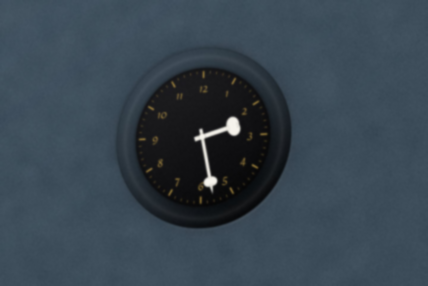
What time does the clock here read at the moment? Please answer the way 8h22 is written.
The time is 2h28
